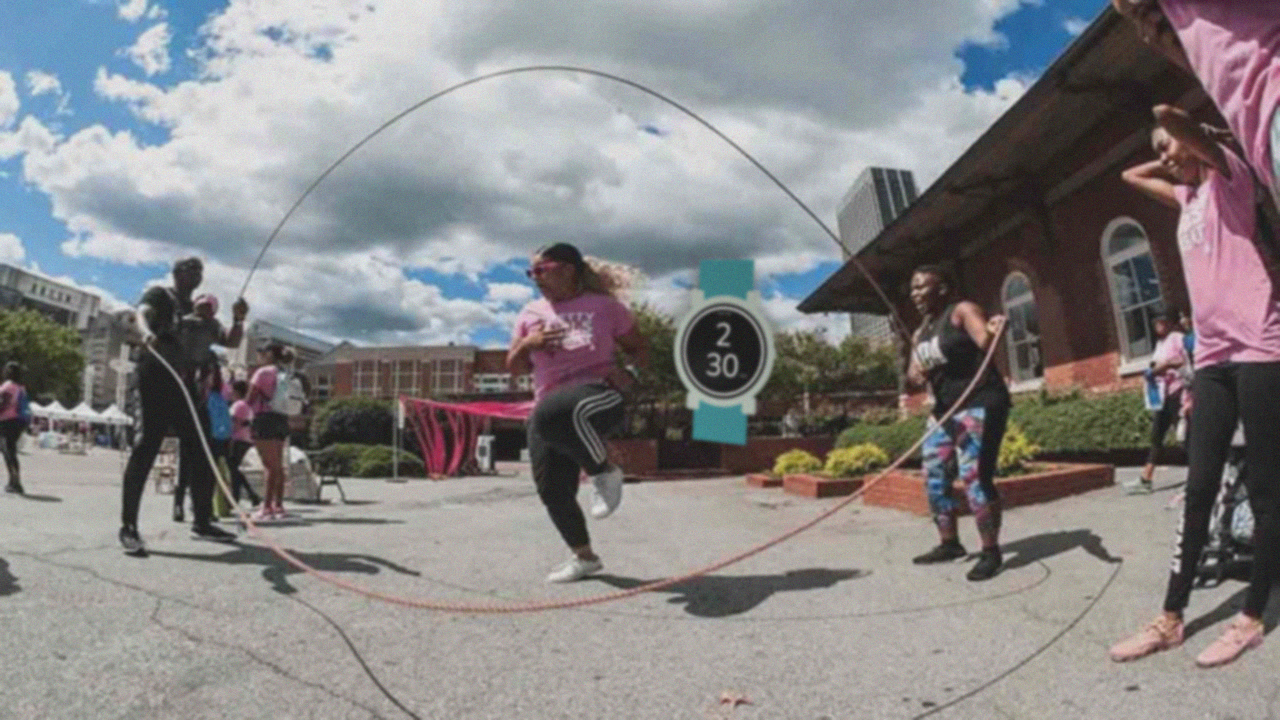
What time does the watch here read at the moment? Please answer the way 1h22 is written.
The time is 2h30
